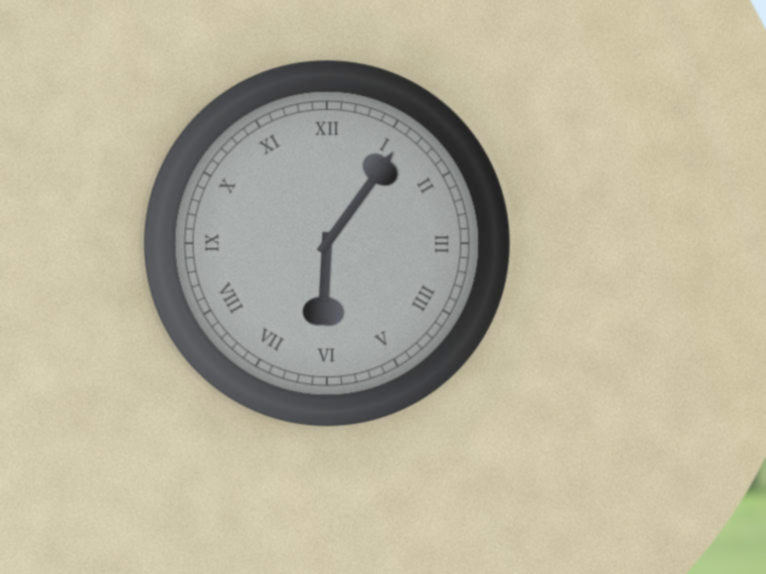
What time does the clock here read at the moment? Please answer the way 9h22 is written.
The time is 6h06
